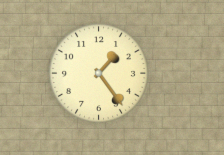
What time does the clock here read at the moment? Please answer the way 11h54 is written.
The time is 1h24
